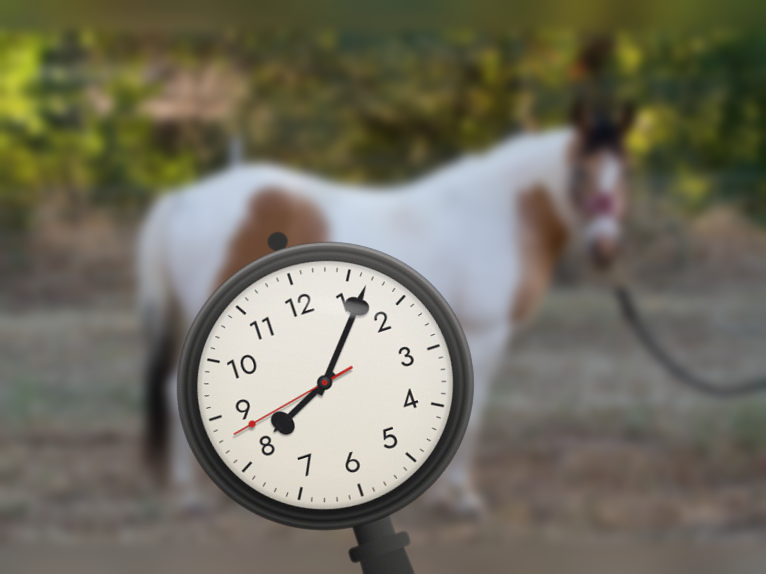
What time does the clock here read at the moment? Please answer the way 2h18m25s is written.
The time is 8h06m43s
